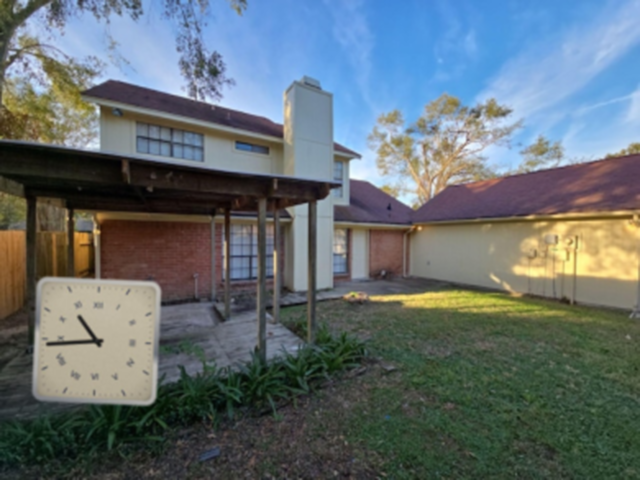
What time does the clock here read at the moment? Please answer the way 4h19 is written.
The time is 10h44
